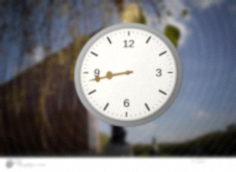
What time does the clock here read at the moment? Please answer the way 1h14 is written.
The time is 8h43
